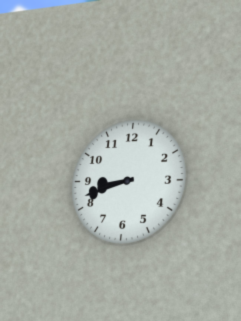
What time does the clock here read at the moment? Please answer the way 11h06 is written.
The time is 8h42
